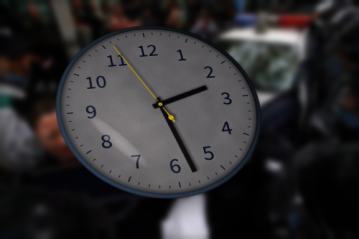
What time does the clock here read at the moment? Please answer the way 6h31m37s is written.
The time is 2h27m56s
